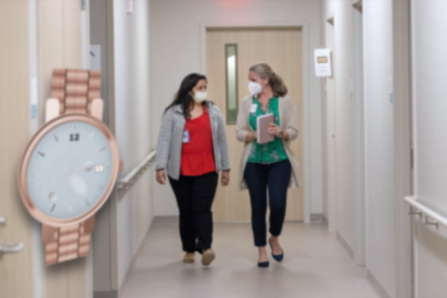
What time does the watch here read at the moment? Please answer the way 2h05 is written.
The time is 2h37
